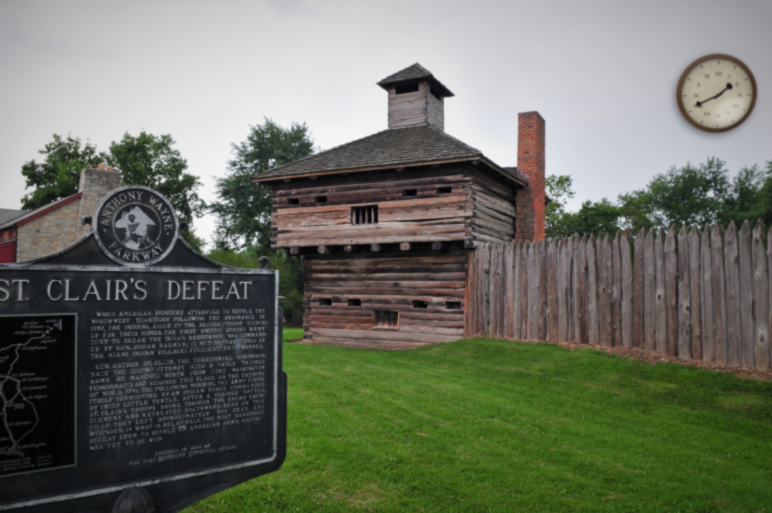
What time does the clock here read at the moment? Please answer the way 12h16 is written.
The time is 1h41
